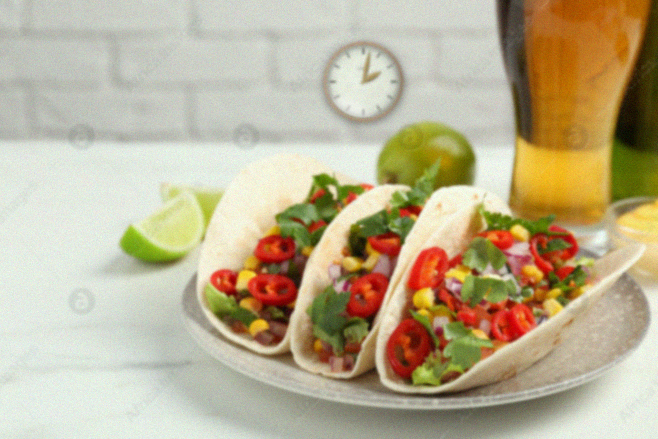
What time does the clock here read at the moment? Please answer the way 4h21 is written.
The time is 2h02
